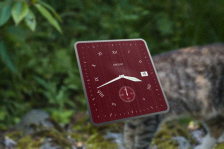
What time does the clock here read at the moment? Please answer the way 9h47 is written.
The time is 3h42
